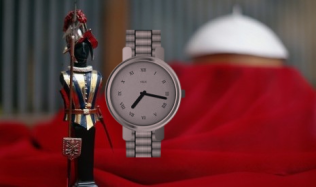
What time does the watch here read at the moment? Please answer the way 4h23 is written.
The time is 7h17
